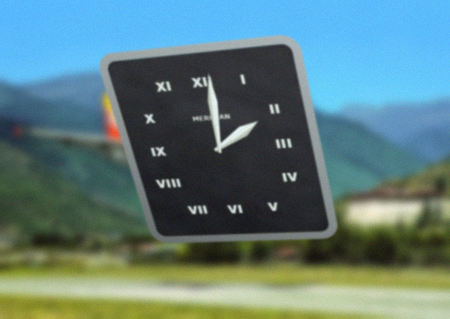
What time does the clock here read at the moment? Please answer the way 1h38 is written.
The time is 2h01
